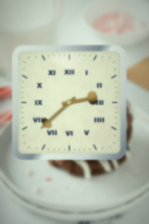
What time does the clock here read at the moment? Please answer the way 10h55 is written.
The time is 2h38
